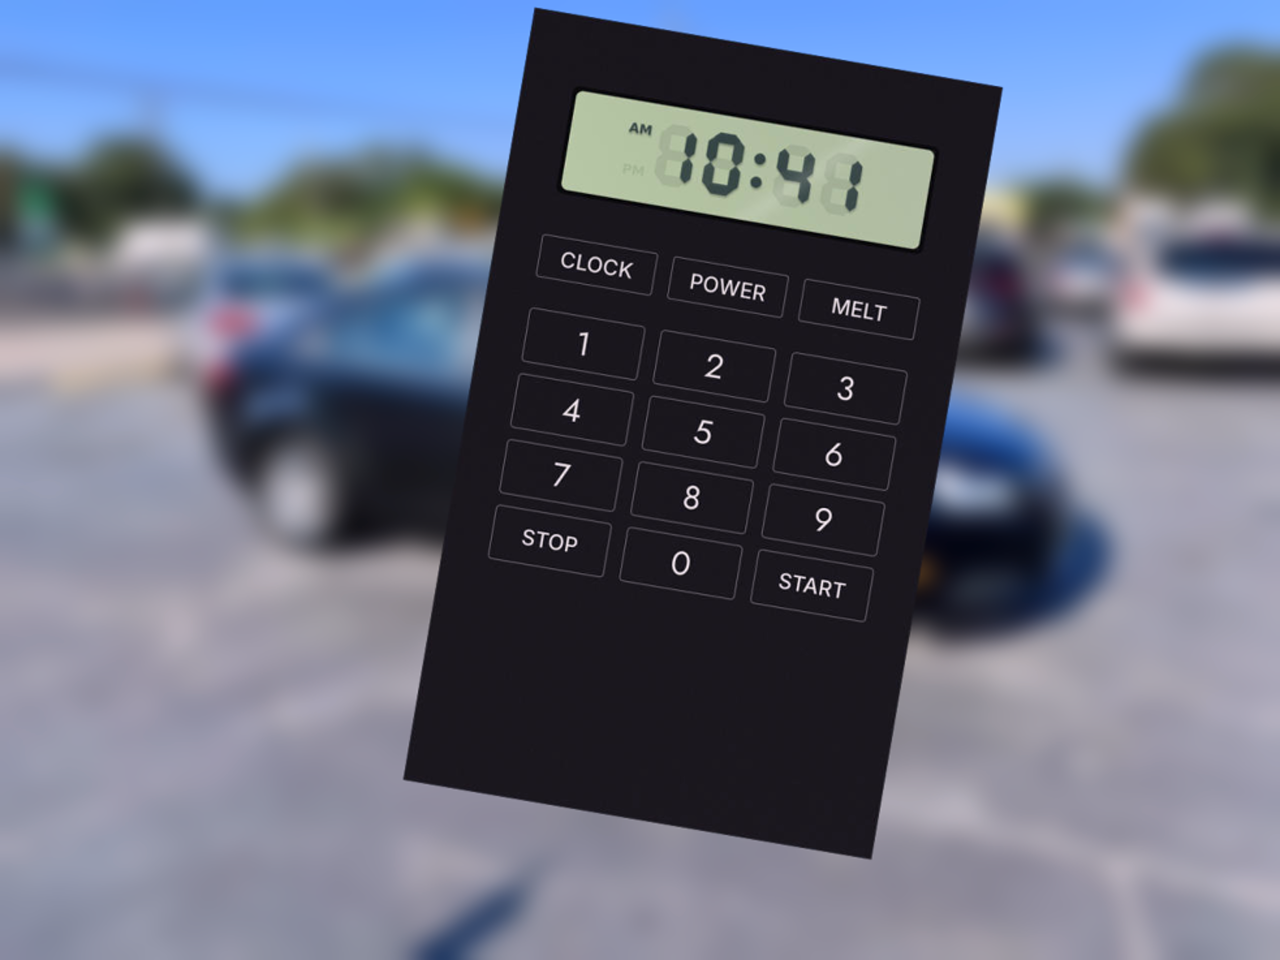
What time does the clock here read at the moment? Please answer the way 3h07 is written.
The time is 10h41
